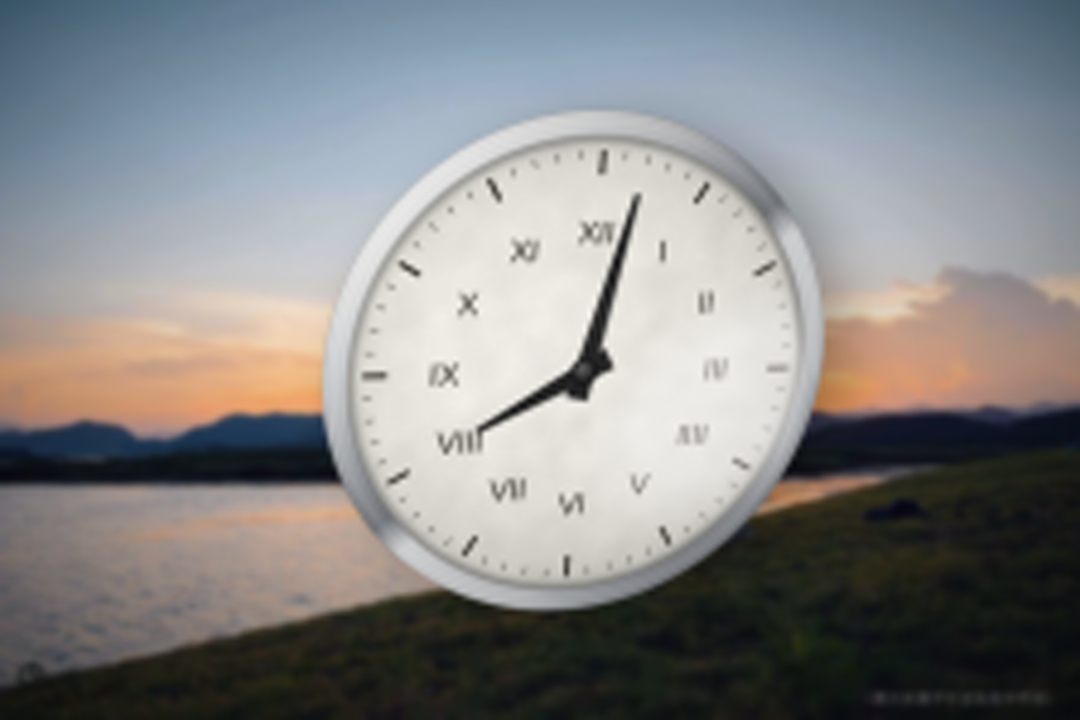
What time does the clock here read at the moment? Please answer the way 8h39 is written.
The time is 8h02
